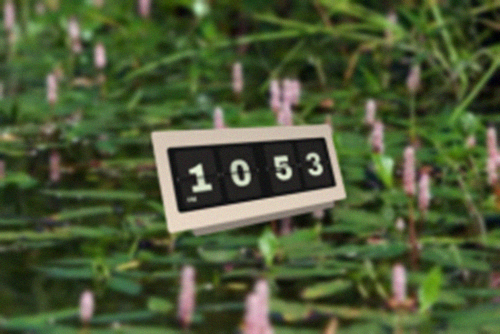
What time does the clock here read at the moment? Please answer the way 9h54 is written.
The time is 10h53
